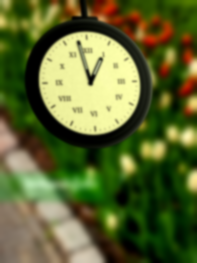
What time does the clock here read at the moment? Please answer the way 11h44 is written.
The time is 12h58
